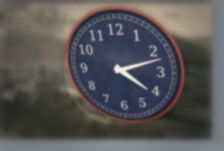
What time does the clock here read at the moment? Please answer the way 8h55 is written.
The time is 4h12
